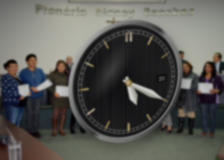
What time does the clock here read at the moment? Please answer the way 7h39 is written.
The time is 5h20
